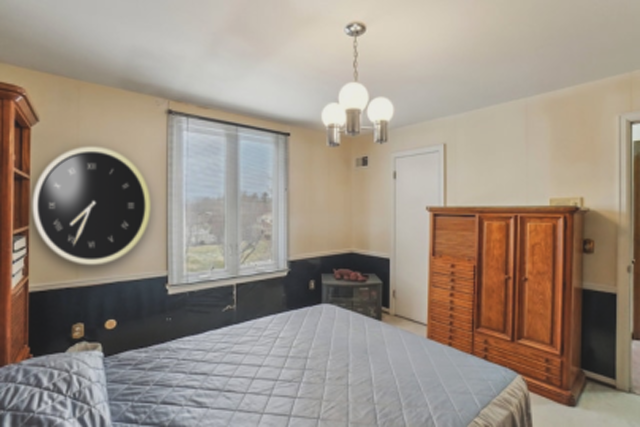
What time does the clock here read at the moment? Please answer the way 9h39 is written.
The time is 7h34
